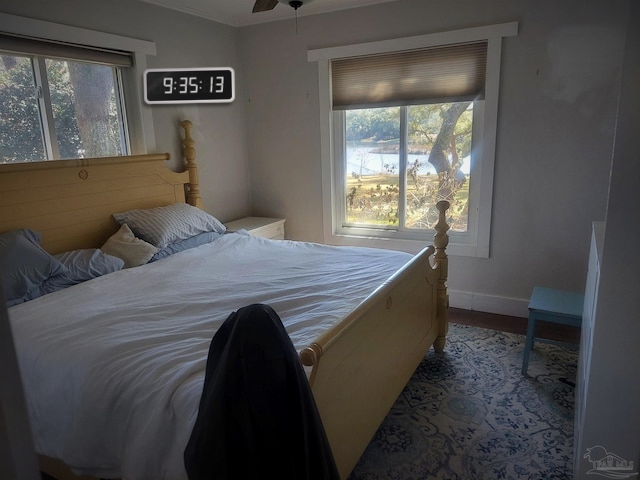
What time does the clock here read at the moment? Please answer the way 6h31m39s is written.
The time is 9h35m13s
